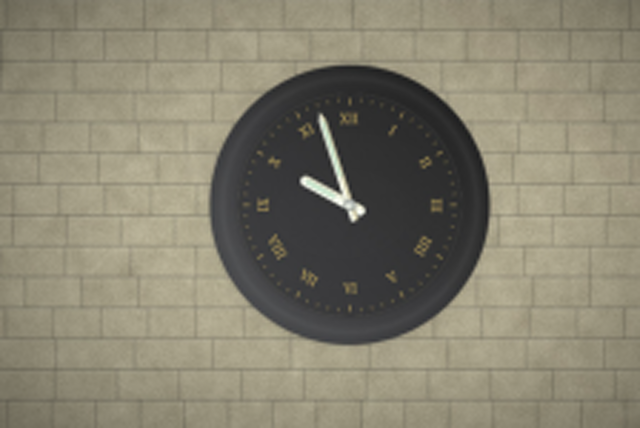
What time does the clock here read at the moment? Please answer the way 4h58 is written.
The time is 9h57
